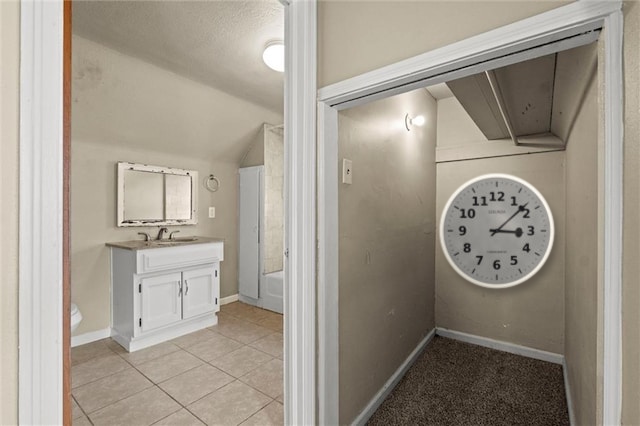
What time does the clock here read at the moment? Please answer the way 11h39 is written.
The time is 3h08
